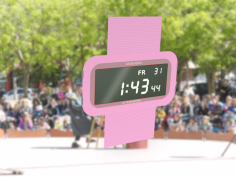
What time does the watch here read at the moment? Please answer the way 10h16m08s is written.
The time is 1h43m44s
